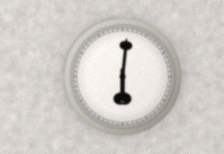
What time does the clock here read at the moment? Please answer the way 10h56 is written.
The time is 6h01
